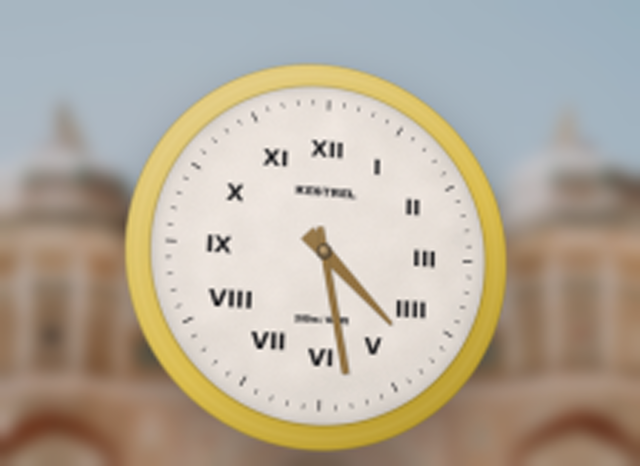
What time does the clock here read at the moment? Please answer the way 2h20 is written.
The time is 4h28
